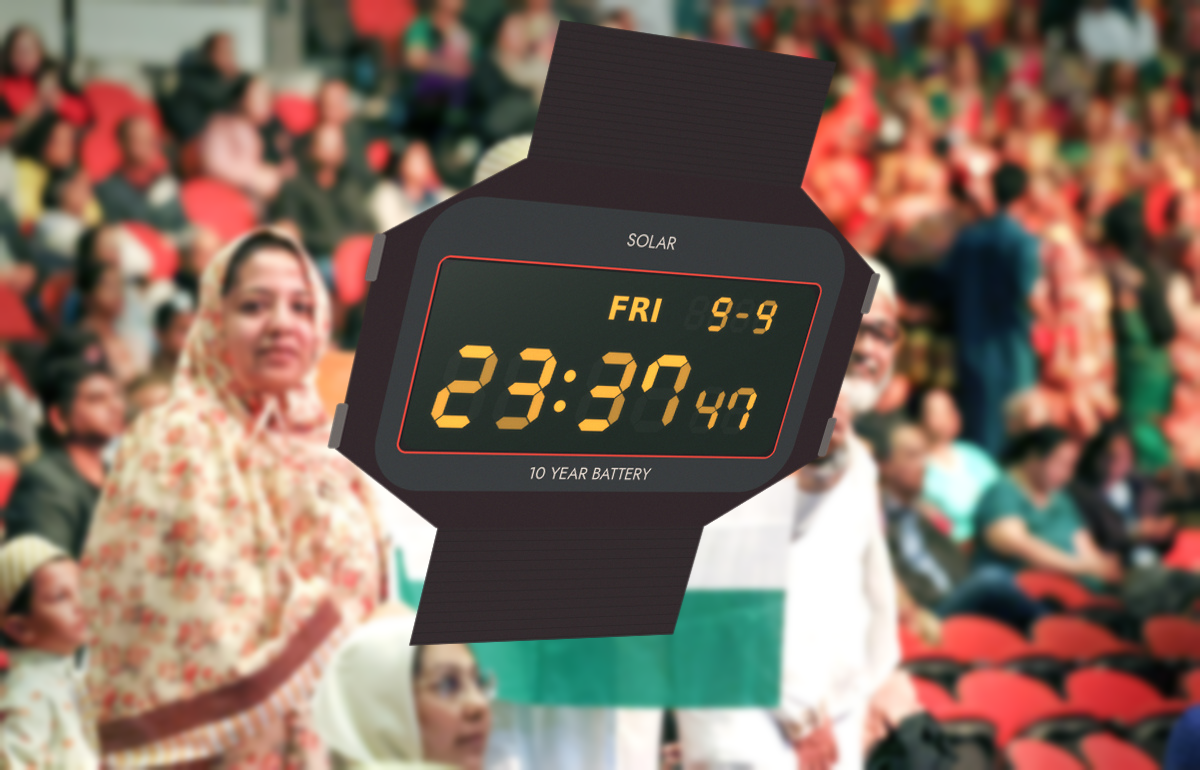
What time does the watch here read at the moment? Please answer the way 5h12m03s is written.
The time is 23h37m47s
